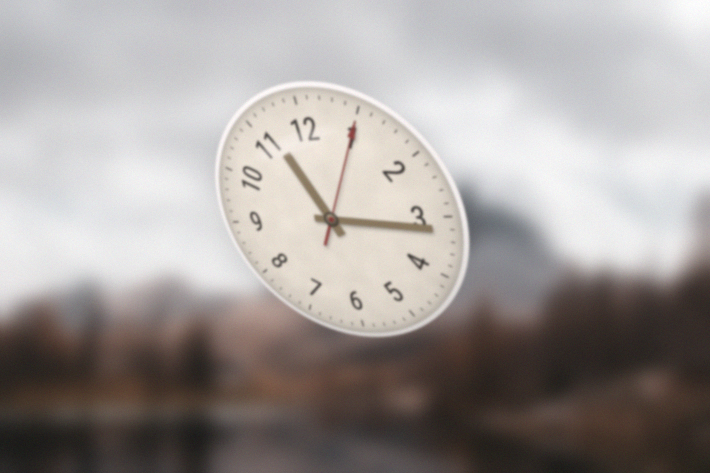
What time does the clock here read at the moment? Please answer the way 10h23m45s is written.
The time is 11h16m05s
